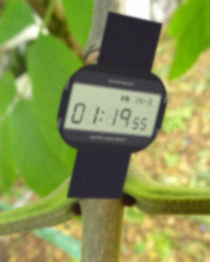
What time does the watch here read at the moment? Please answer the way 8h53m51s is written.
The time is 1h19m55s
